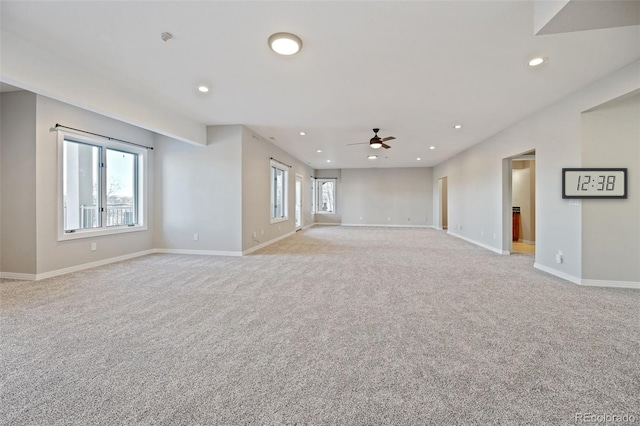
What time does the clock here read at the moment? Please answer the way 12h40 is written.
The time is 12h38
